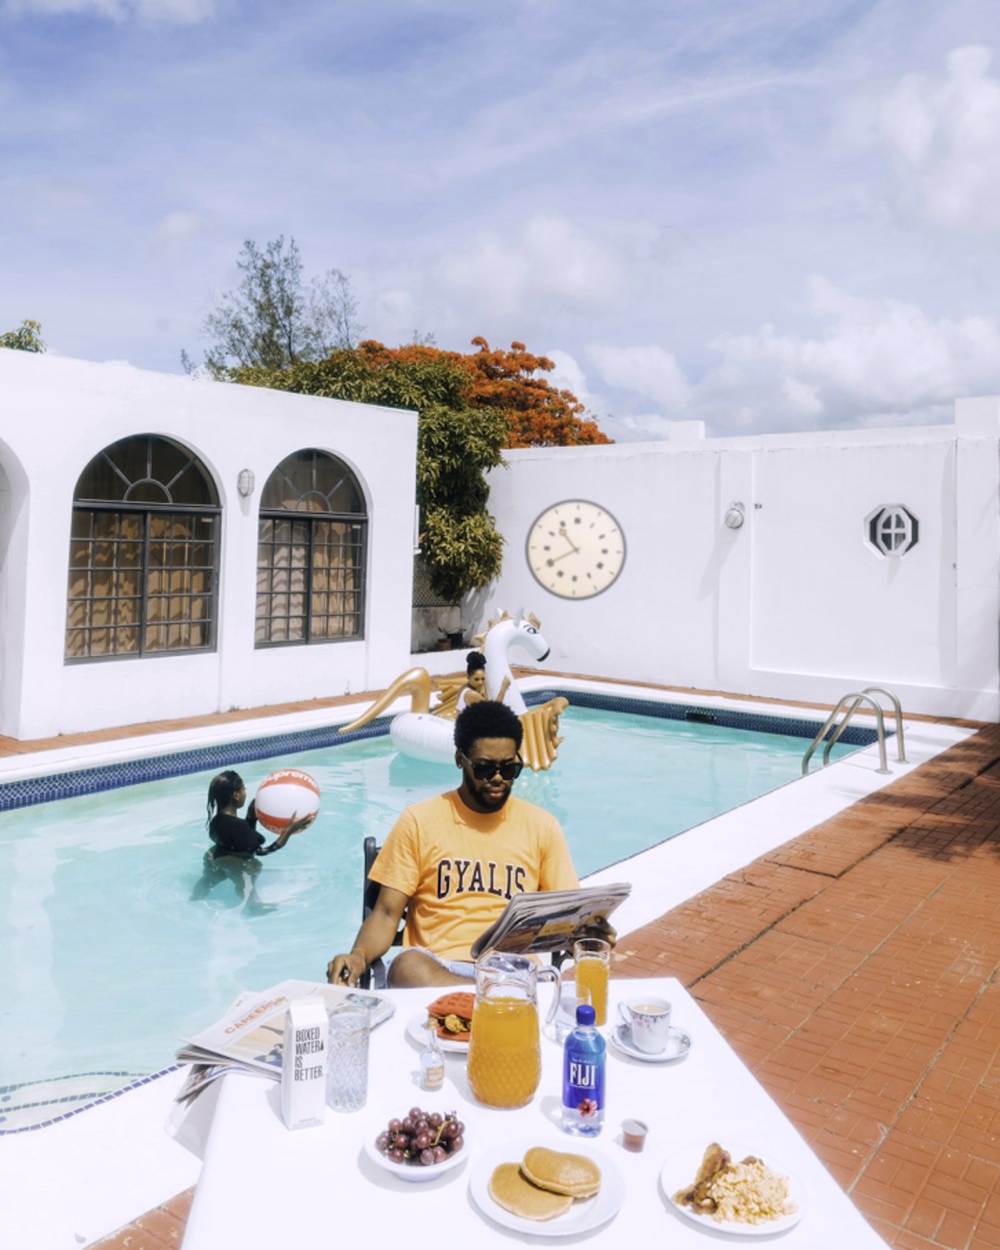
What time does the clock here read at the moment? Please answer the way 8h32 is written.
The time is 10h40
